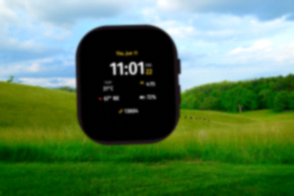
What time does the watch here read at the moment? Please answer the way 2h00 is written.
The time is 11h01
